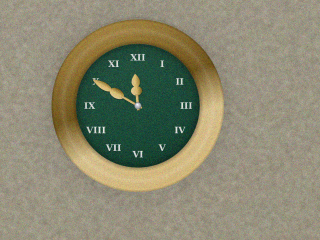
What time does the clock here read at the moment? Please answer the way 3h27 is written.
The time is 11h50
